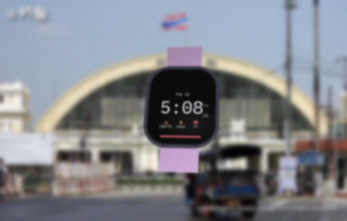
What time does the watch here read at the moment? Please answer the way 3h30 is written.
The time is 5h08
